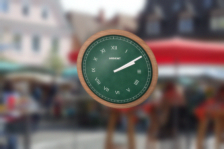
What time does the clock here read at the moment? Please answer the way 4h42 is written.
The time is 2h10
